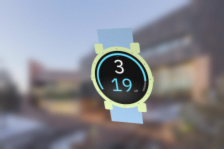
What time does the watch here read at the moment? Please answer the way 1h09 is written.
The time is 3h19
